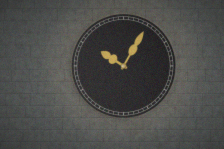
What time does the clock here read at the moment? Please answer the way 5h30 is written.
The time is 10h05
